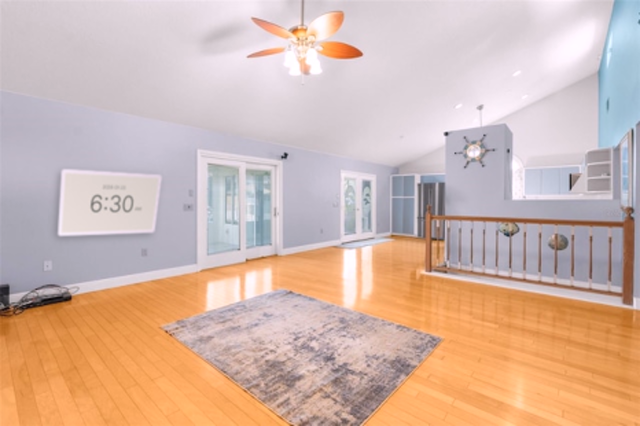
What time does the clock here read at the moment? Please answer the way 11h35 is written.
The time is 6h30
